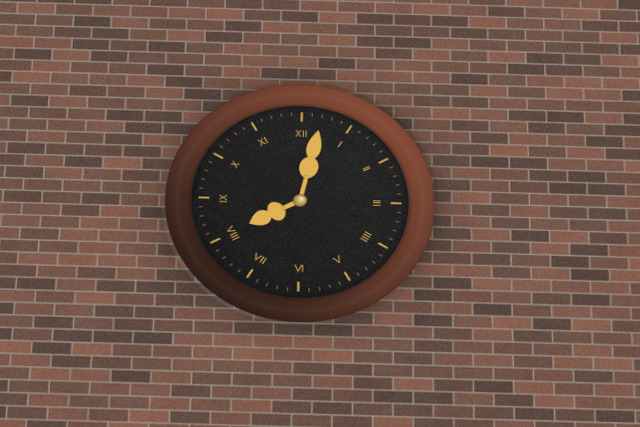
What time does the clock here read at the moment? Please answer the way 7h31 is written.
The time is 8h02
